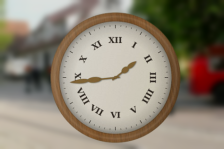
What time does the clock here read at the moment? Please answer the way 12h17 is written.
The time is 1h44
